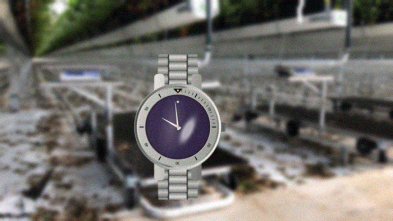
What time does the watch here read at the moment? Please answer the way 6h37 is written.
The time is 9h59
